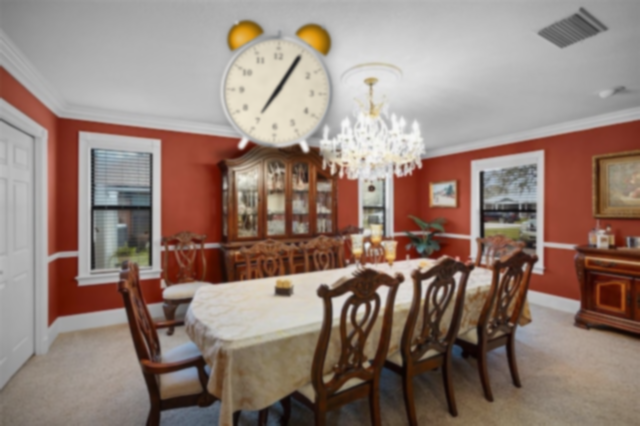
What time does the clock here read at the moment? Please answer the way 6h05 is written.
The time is 7h05
